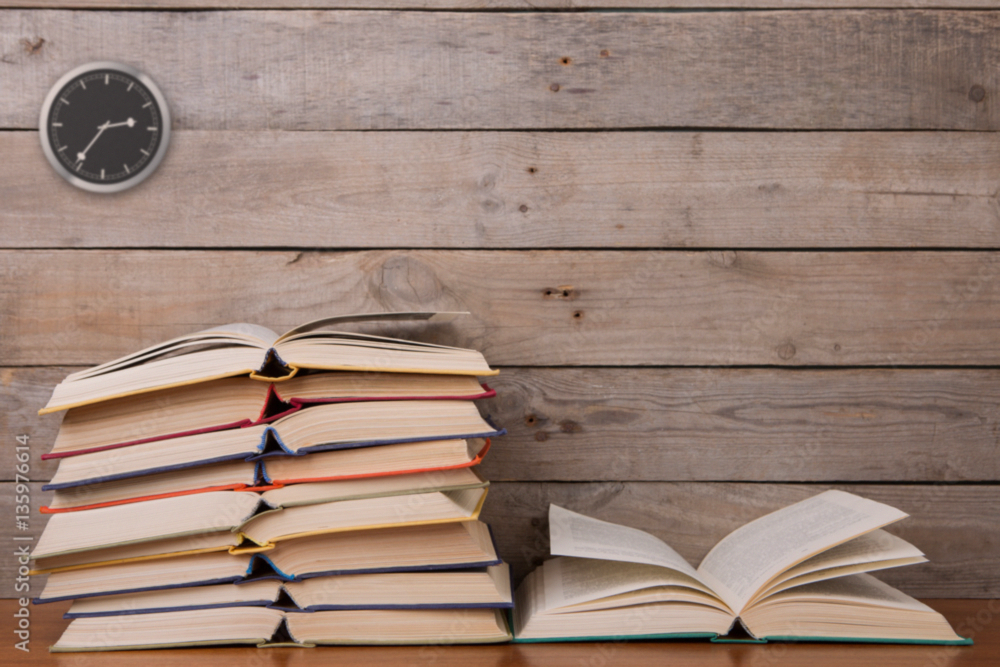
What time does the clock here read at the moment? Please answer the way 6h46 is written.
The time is 2h36
